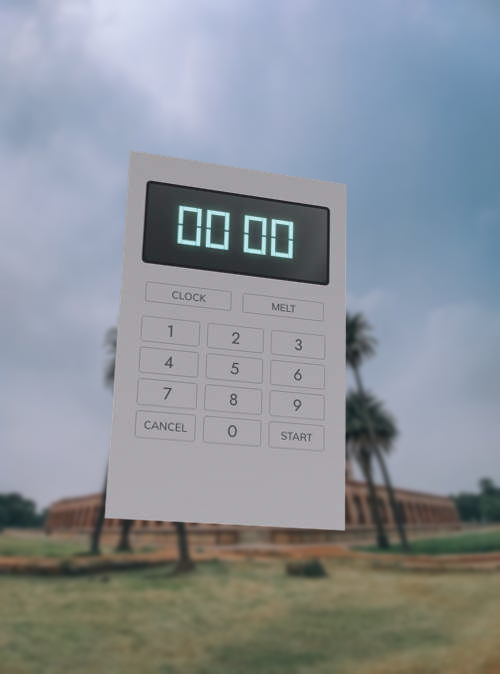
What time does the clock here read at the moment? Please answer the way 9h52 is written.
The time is 0h00
